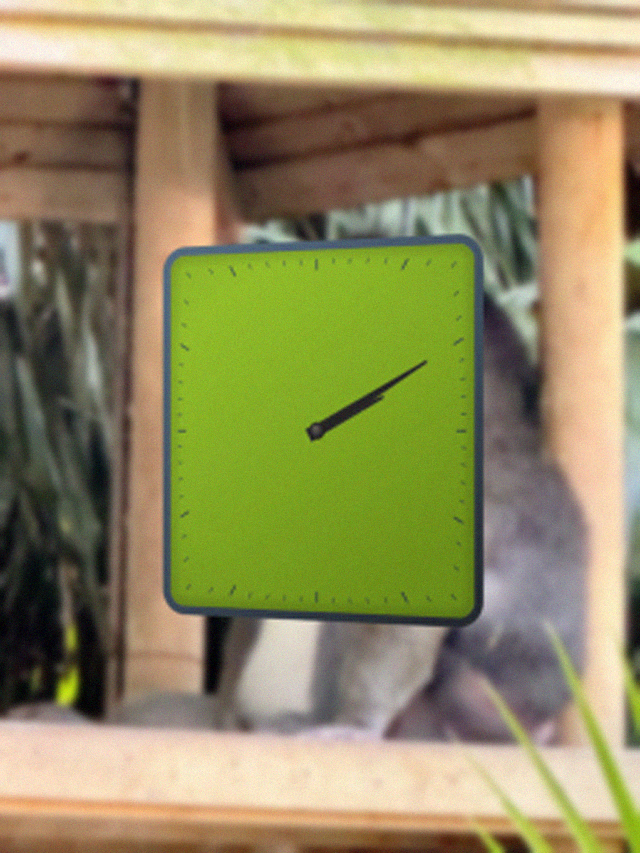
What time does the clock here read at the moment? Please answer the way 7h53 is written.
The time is 2h10
